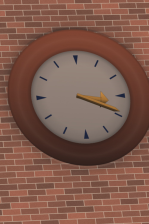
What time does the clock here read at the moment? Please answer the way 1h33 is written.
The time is 3h19
